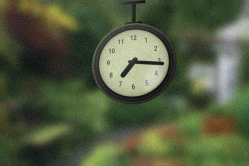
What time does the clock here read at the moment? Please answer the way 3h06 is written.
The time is 7h16
